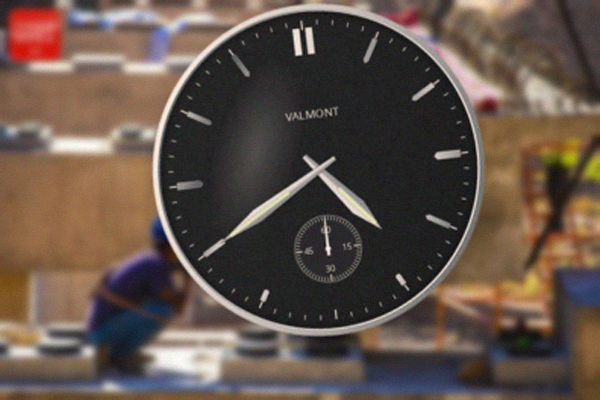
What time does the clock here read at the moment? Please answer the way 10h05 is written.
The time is 4h40
